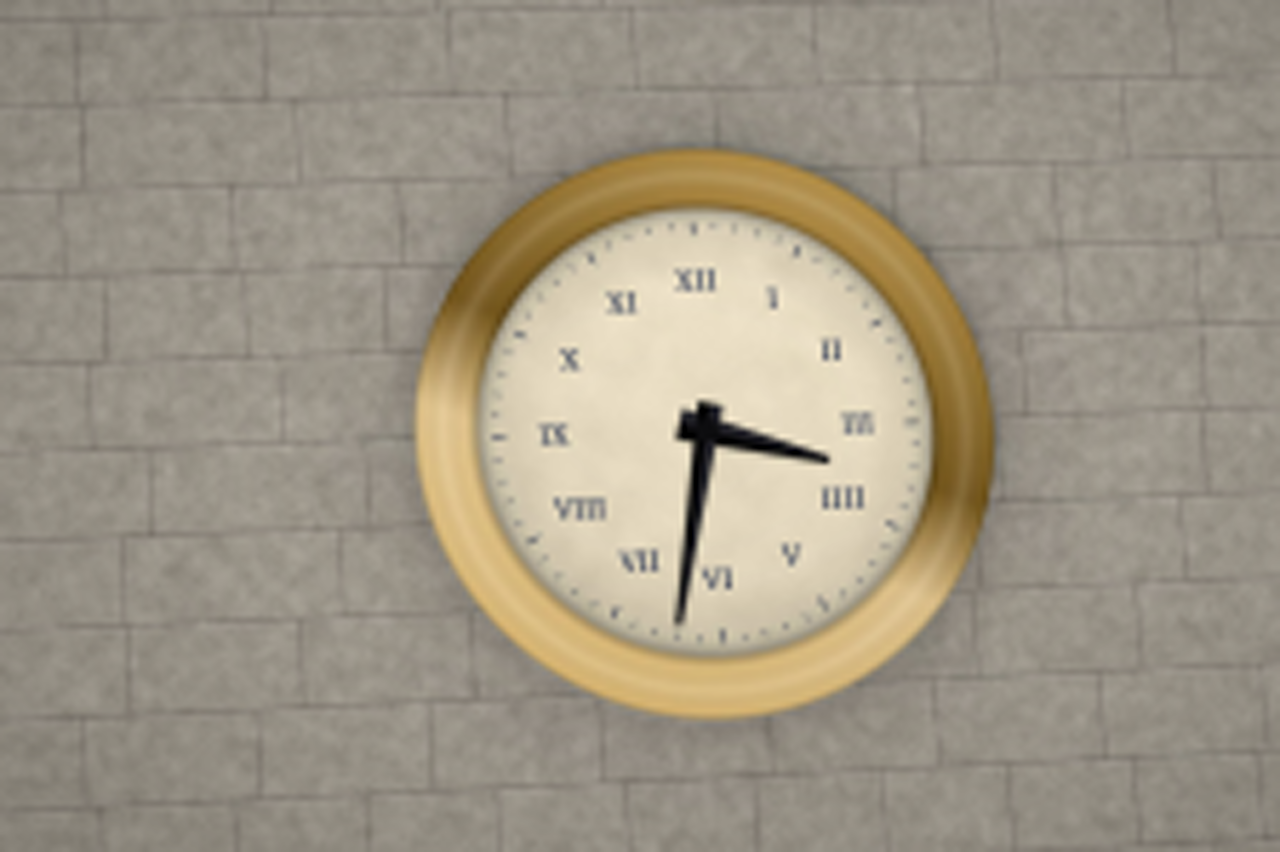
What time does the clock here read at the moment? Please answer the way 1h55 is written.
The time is 3h32
